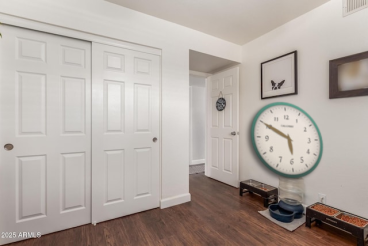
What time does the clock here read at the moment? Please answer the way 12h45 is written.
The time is 5h50
